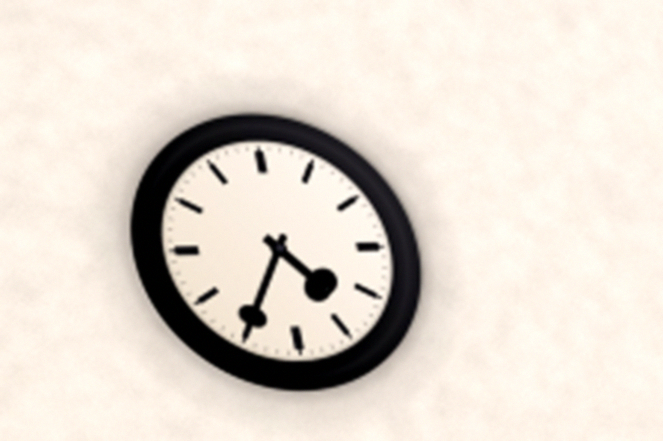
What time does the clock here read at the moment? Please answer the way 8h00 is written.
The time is 4h35
